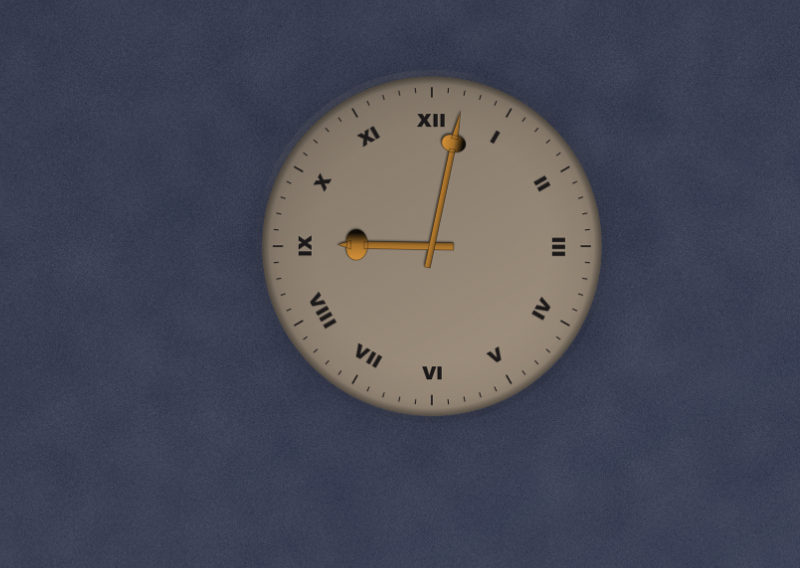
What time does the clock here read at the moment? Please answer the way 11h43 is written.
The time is 9h02
